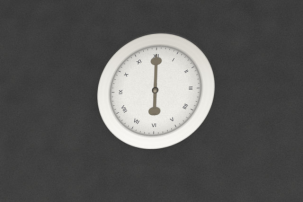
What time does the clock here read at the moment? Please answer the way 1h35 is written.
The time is 6h00
